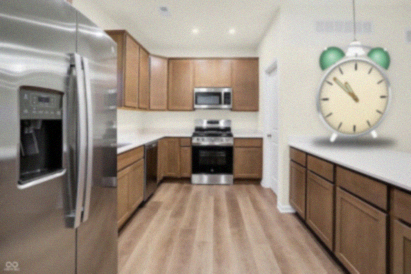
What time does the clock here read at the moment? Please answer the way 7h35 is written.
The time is 10h52
